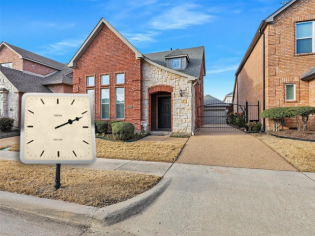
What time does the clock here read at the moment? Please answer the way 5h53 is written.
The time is 2h11
